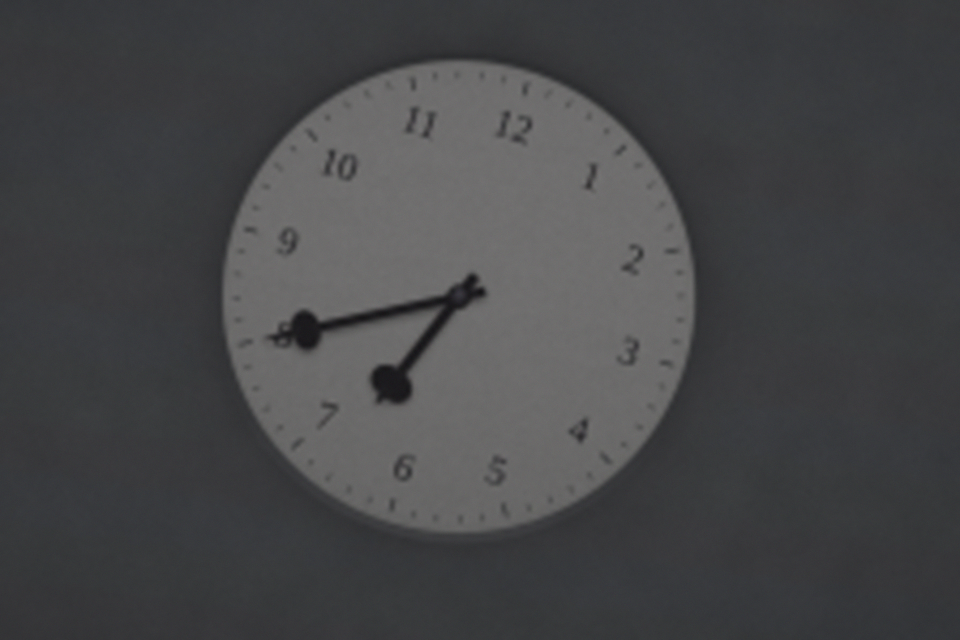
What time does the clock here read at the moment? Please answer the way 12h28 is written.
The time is 6h40
